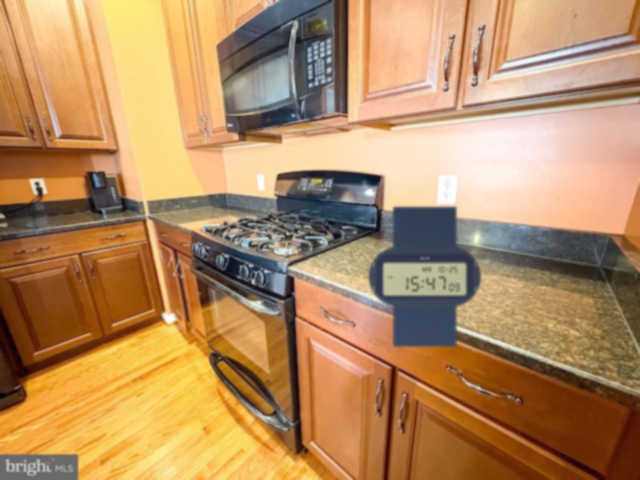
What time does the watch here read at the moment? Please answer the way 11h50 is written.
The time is 15h47
